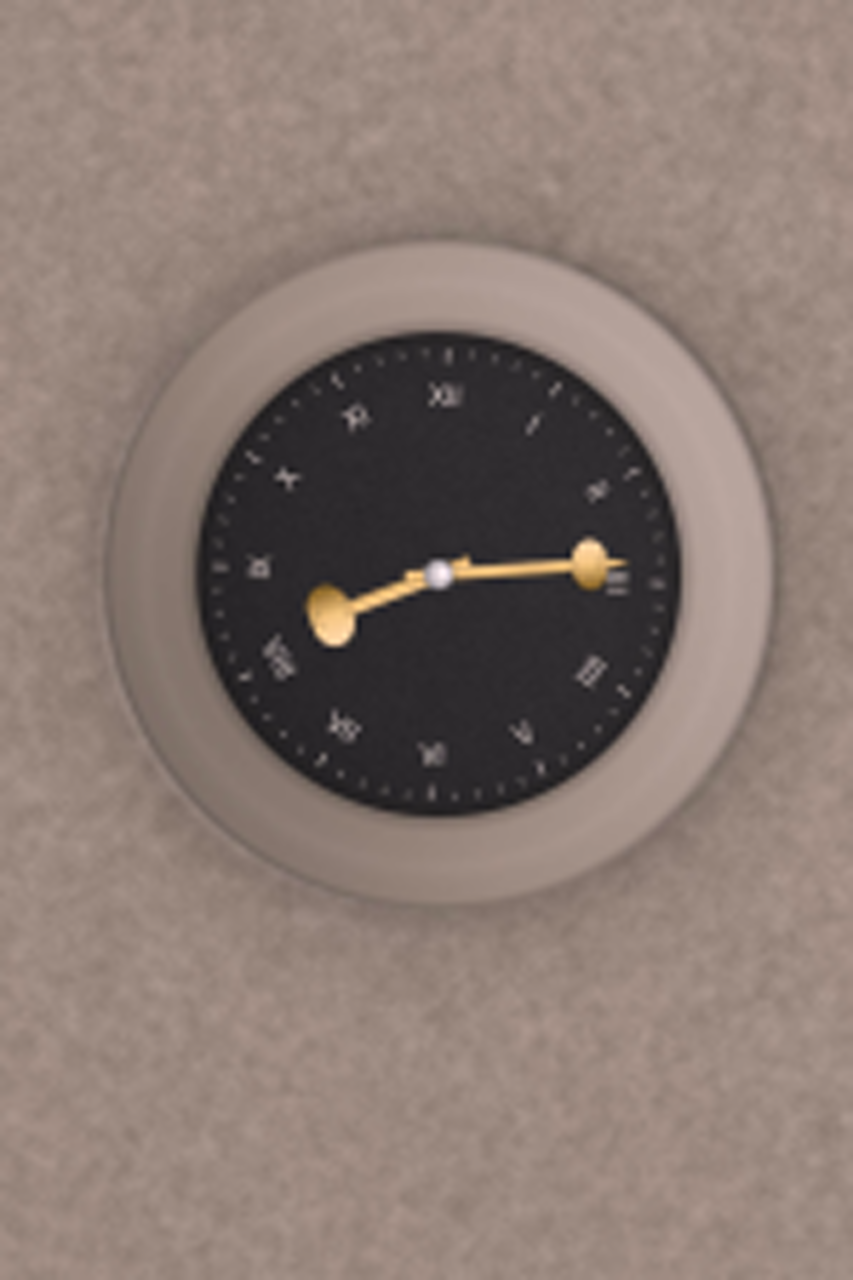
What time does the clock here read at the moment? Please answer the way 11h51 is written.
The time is 8h14
